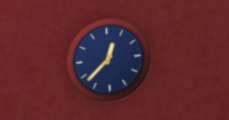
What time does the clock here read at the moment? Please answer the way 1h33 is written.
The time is 12h38
